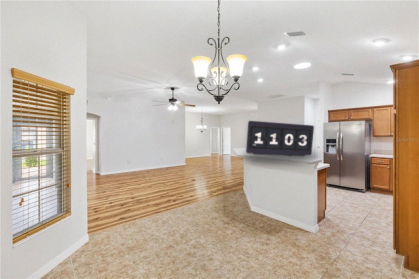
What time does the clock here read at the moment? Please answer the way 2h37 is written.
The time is 11h03
